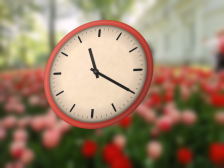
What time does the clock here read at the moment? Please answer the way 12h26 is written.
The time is 11h20
